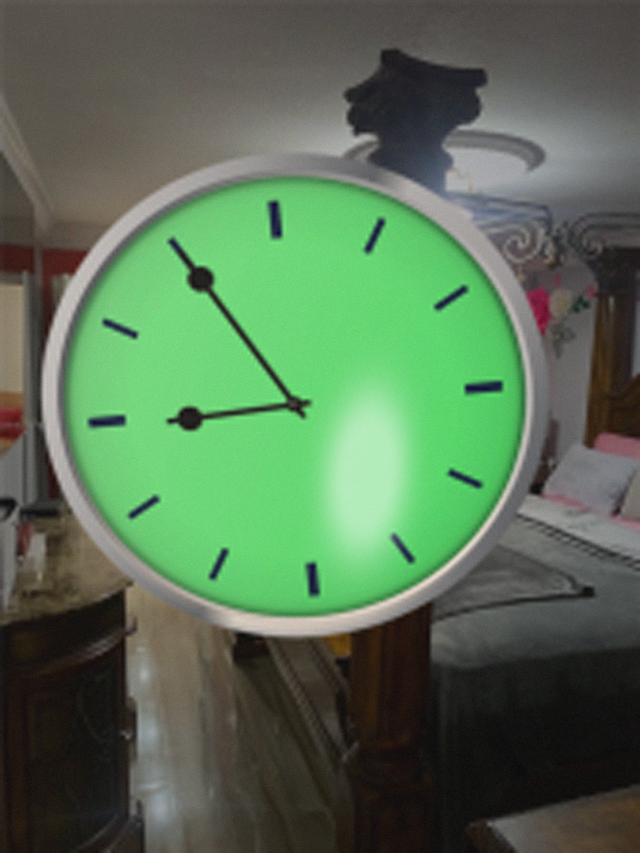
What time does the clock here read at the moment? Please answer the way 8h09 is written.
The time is 8h55
